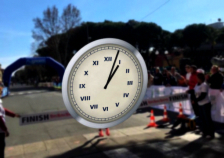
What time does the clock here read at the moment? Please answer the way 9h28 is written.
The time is 1h03
